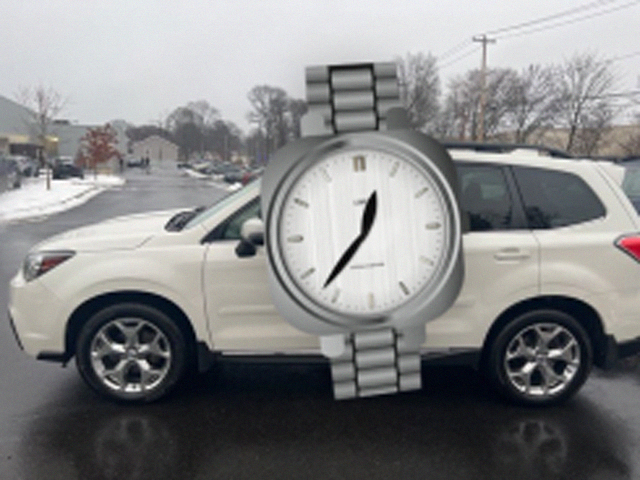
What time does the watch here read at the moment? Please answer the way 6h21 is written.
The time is 12h37
